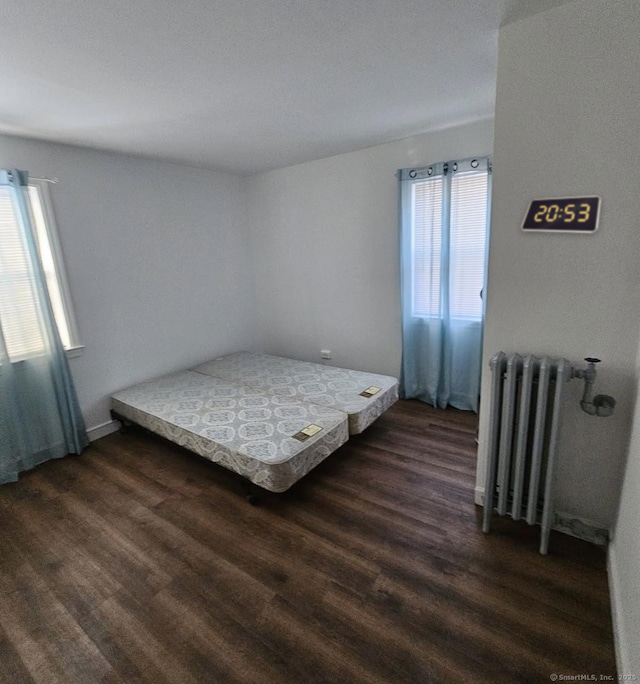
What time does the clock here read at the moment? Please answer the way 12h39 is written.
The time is 20h53
